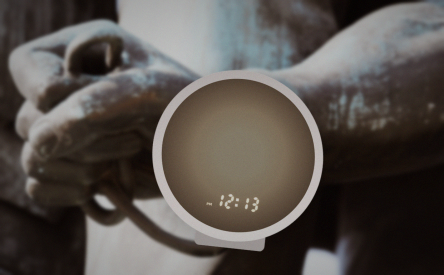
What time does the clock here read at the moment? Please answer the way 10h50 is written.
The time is 12h13
